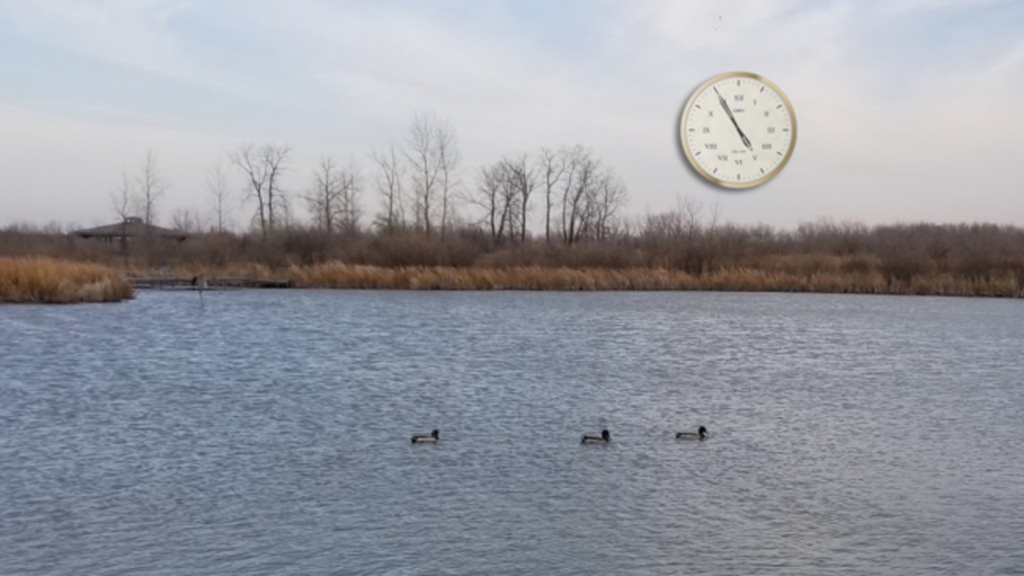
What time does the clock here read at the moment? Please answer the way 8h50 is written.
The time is 4h55
